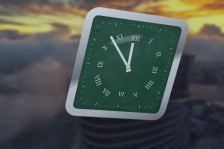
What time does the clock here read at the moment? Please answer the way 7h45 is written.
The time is 11h53
